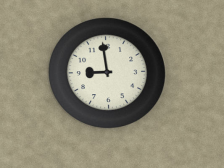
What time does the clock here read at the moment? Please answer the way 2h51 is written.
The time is 8h59
